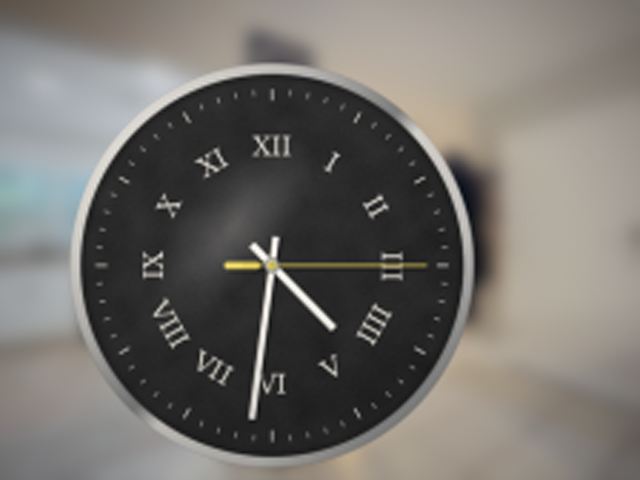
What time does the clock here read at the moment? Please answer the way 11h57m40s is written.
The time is 4h31m15s
